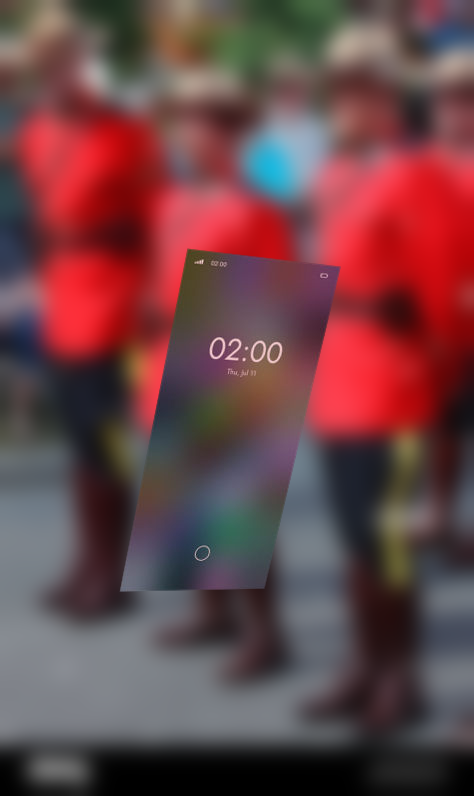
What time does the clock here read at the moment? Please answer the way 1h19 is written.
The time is 2h00
